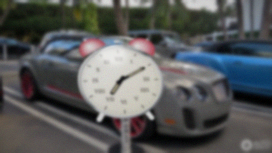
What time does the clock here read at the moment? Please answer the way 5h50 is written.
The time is 7h10
